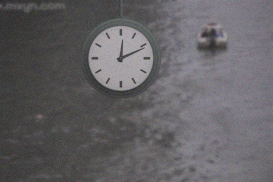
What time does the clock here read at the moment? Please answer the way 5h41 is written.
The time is 12h11
